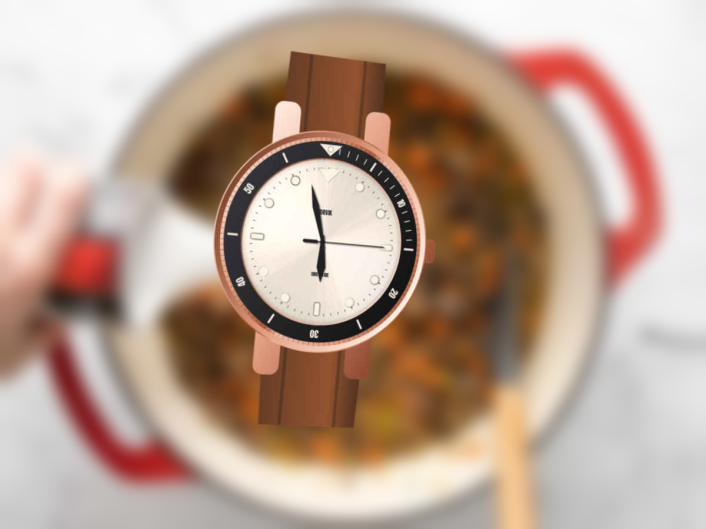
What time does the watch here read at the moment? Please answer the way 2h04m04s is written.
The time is 5h57m15s
